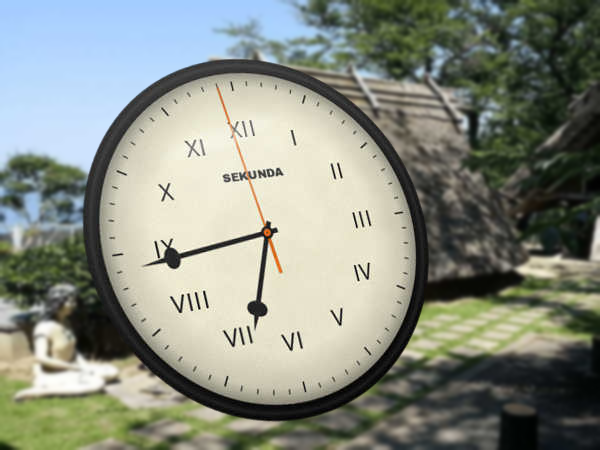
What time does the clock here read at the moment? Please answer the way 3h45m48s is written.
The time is 6h43m59s
